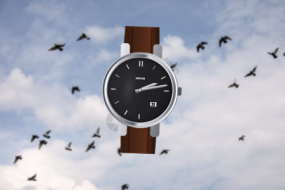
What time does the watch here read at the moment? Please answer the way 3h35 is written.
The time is 2h13
